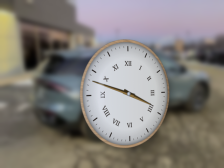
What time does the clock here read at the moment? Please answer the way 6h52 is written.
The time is 3h48
